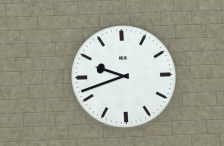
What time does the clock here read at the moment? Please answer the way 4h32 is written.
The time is 9h42
